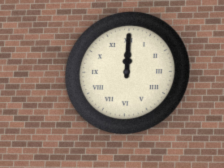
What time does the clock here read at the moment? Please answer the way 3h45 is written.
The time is 12h00
